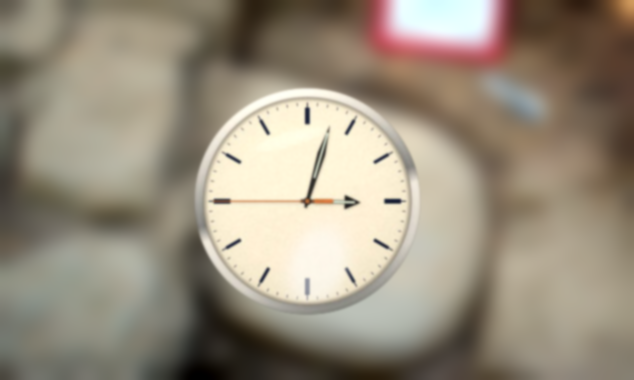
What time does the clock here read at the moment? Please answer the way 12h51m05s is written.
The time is 3h02m45s
